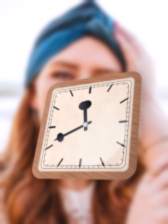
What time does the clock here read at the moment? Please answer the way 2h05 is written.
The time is 11h41
